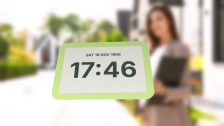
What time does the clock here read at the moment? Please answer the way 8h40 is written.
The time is 17h46
